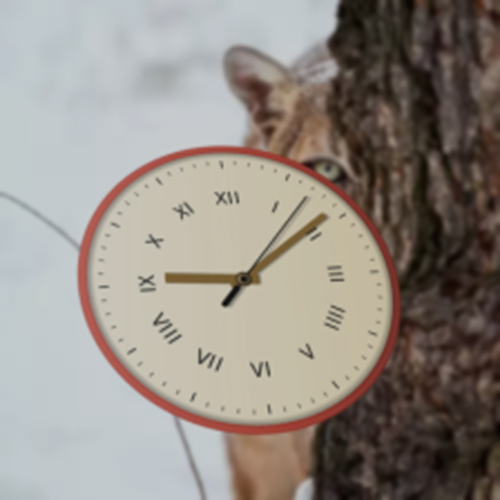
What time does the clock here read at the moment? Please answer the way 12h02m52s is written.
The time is 9h09m07s
